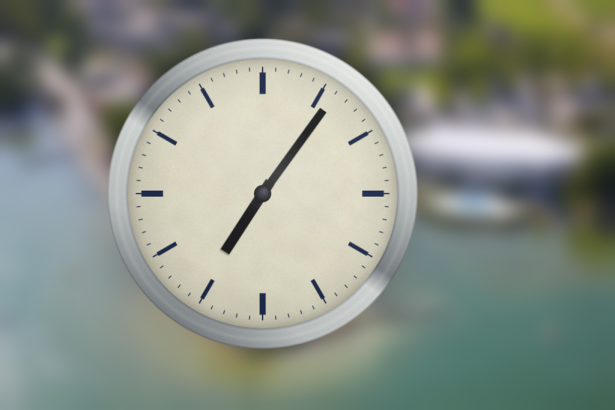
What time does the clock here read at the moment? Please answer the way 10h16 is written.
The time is 7h06
